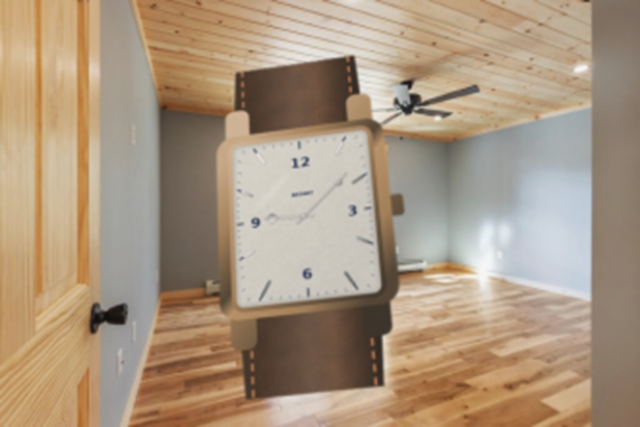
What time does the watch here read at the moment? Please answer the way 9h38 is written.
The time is 9h08
